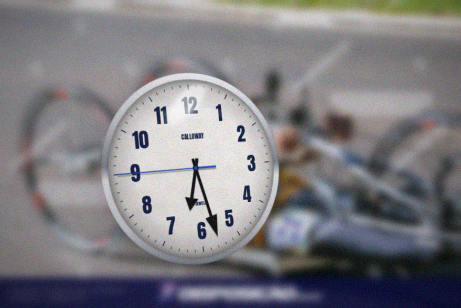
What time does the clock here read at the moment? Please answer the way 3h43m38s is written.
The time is 6h27m45s
